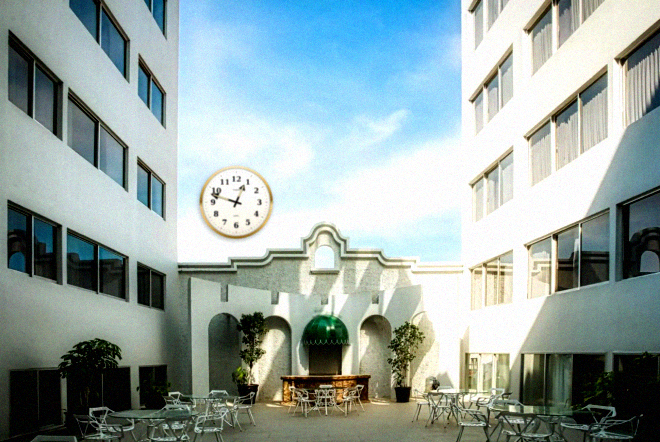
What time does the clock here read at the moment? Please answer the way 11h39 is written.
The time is 12h48
